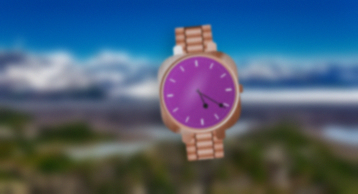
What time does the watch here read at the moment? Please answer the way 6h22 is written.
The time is 5h21
